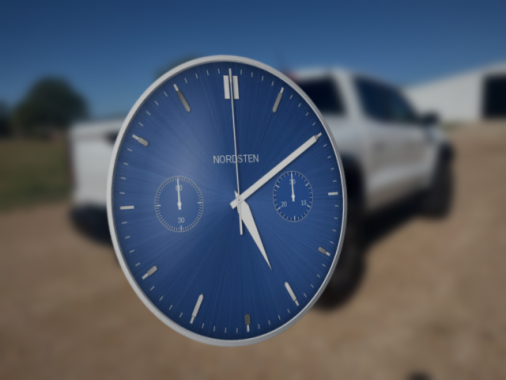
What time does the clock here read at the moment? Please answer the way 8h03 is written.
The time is 5h10
